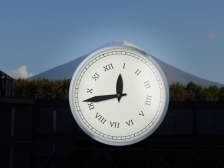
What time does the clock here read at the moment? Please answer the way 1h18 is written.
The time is 12h47
